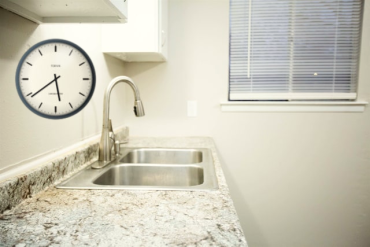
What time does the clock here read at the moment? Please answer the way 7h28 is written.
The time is 5h39
